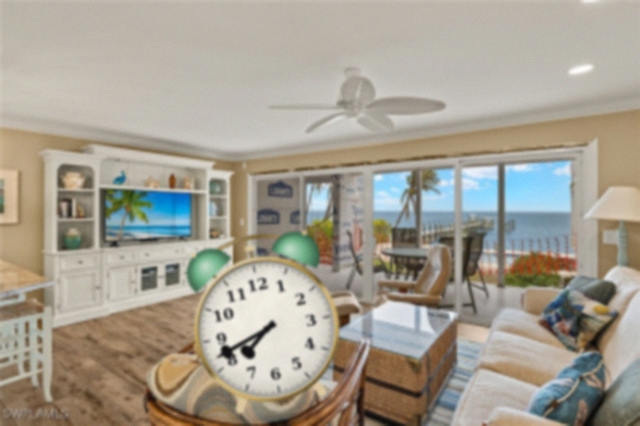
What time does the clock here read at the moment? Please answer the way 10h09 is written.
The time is 7h42
